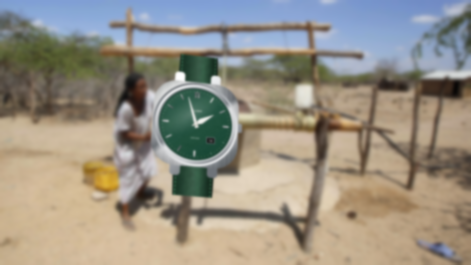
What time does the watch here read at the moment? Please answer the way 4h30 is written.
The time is 1h57
